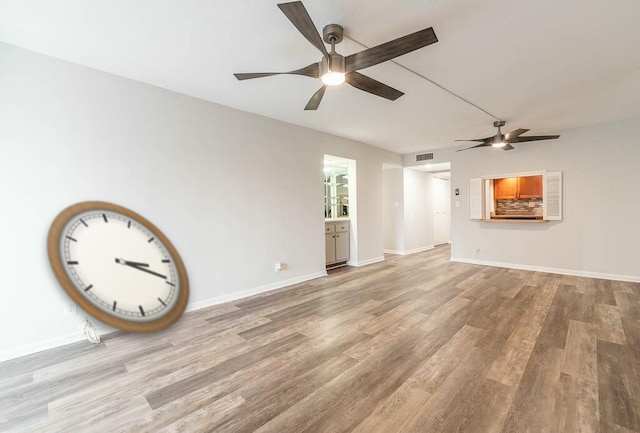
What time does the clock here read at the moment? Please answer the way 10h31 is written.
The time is 3h19
